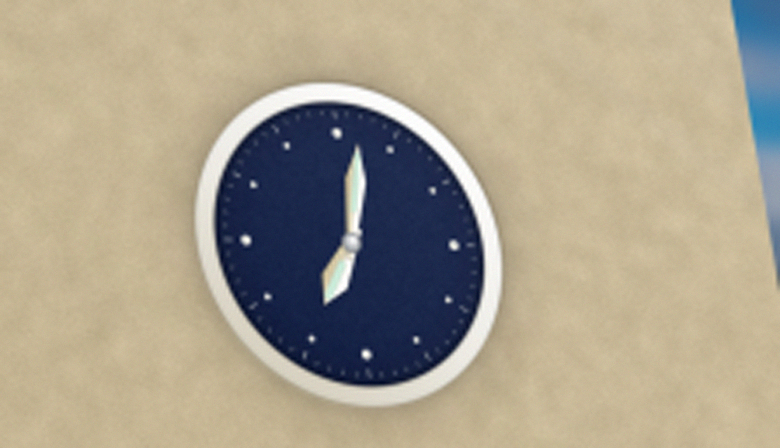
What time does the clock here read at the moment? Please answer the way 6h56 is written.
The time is 7h02
